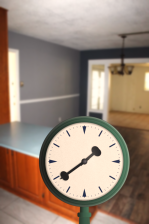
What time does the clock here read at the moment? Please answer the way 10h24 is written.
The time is 1h39
